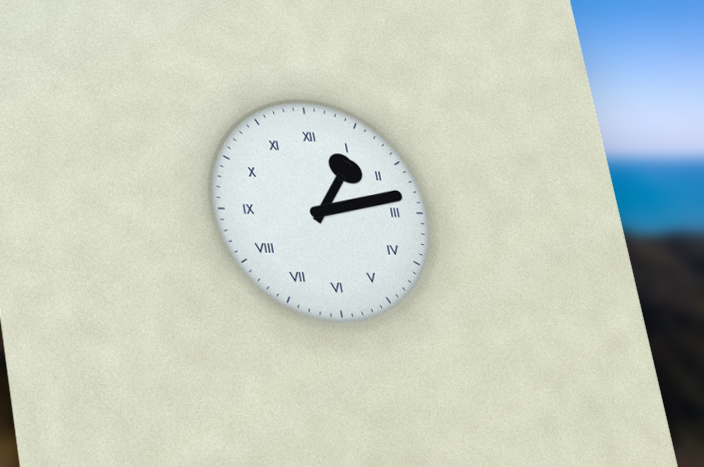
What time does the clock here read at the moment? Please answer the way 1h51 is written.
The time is 1h13
